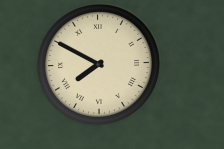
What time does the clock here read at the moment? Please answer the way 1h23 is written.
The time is 7h50
